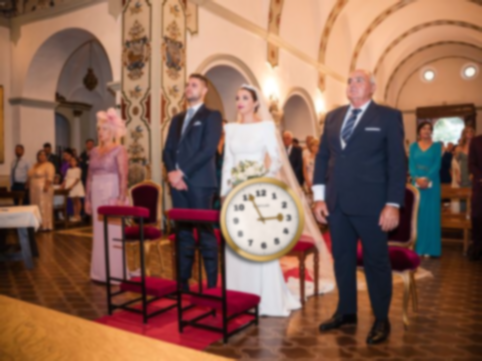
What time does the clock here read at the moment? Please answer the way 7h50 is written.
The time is 2h56
